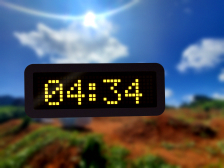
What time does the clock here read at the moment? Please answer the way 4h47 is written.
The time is 4h34
